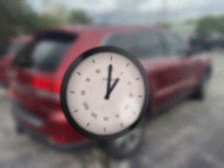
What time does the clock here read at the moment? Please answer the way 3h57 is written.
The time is 1h00
